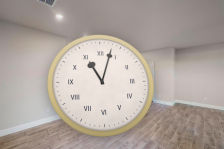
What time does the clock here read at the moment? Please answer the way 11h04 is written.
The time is 11h03
